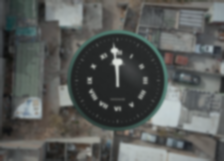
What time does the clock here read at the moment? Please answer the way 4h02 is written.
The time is 11h59
